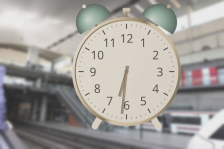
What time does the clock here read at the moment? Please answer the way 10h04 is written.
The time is 6h31
